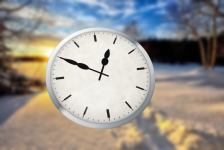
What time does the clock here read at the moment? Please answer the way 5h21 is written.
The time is 12h50
